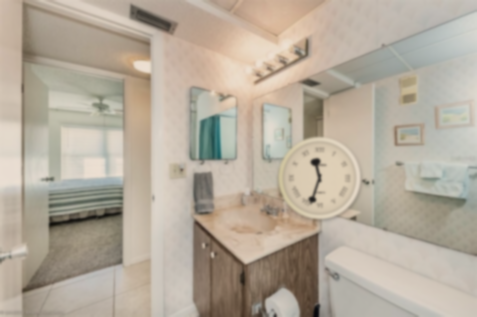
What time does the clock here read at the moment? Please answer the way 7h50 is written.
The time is 11h33
